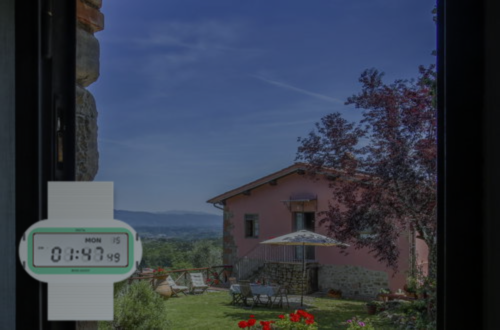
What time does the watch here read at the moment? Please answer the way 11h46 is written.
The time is 1h47
